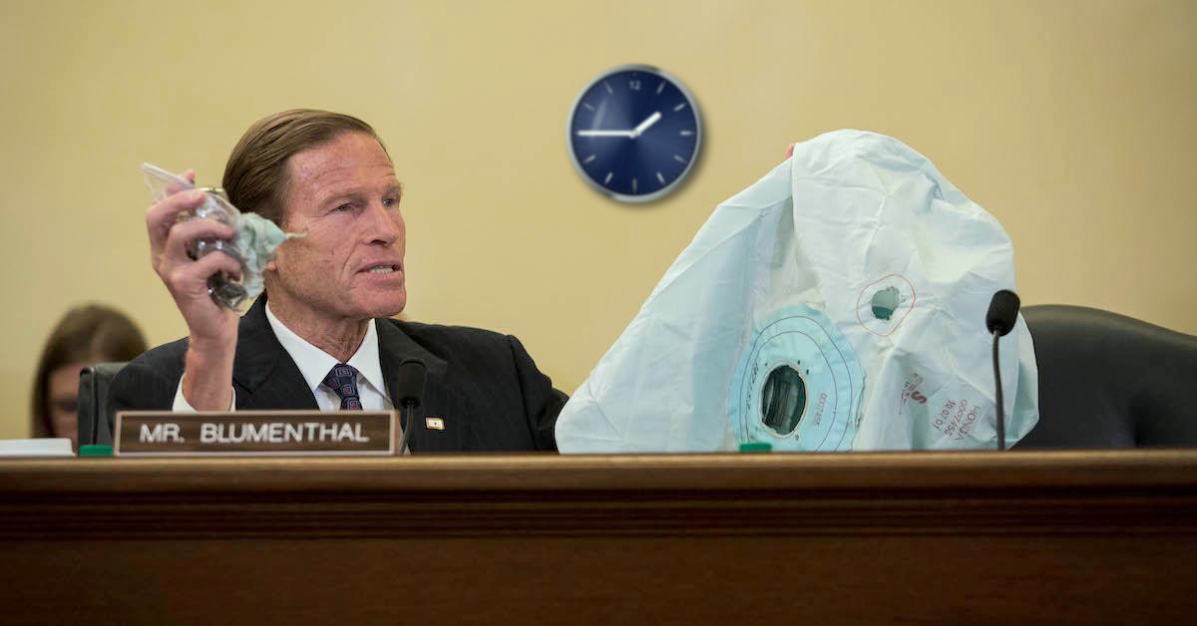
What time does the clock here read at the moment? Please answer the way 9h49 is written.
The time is 1h45
